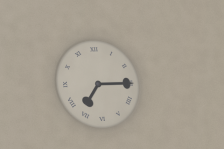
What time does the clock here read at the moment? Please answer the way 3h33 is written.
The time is 7h15
